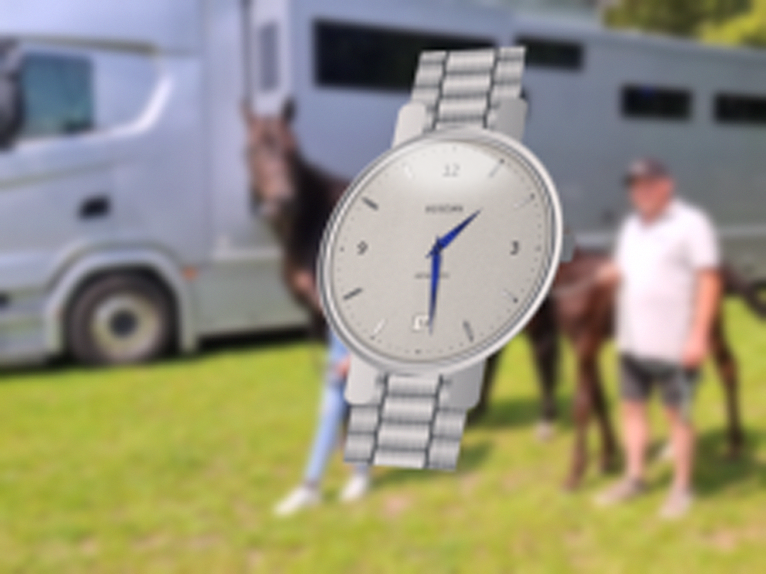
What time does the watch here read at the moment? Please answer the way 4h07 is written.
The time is 1h29
